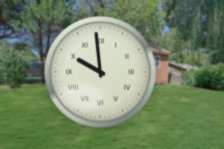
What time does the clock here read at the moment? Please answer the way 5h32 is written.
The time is 9h59
